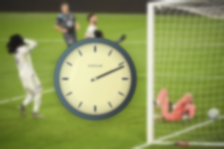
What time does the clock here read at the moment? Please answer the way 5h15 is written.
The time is 2h11
